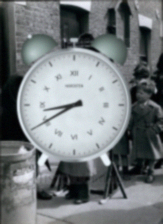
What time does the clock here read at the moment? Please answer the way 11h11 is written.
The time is 8h40
